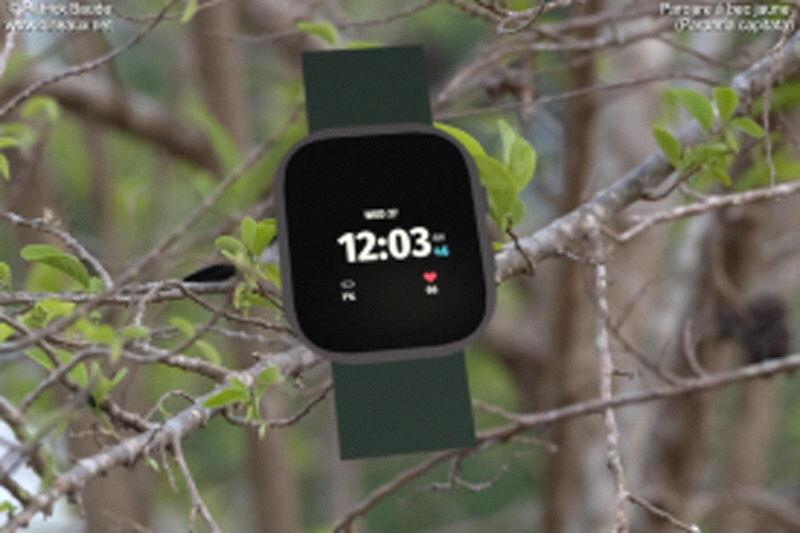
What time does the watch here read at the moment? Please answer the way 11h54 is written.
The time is 12h03
